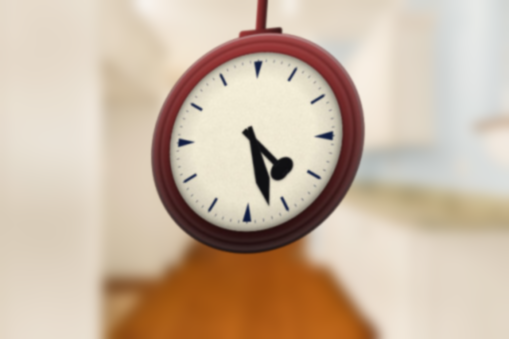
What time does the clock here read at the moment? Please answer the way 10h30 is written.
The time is 4h27
